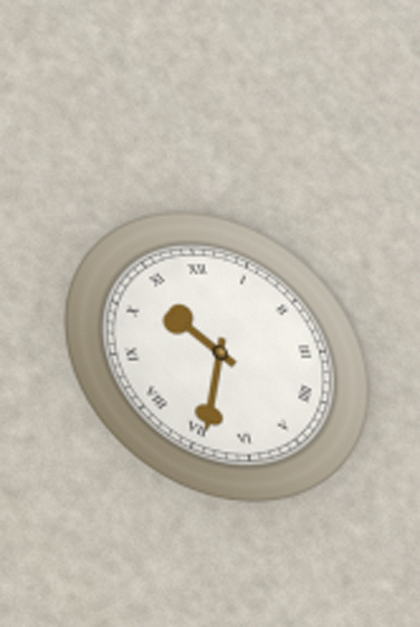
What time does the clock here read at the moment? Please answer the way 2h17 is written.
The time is 10h34
